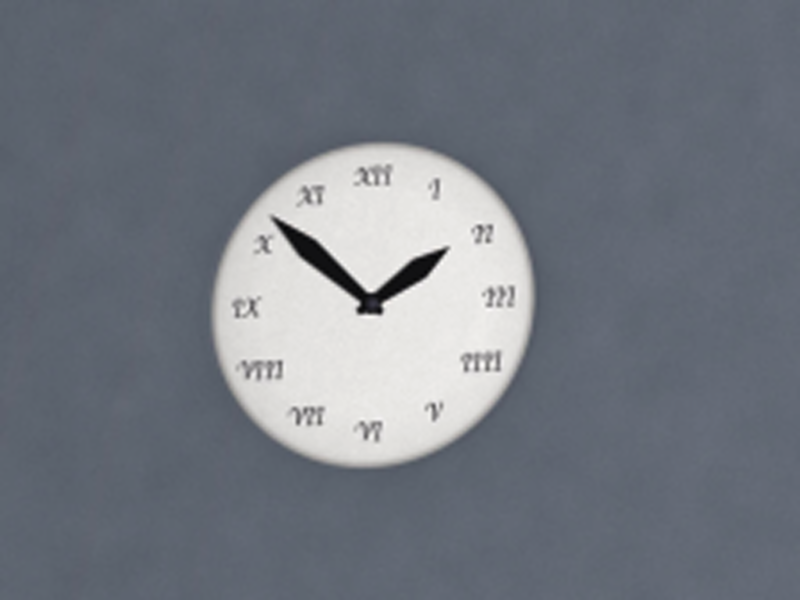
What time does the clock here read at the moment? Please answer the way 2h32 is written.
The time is 1h52
